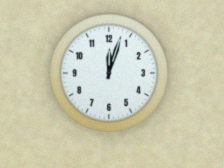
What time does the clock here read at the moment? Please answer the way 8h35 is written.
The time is 12h03
